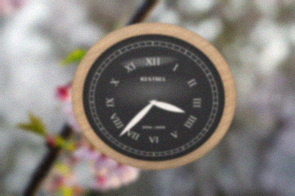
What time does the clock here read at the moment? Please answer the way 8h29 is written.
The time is 3h37
